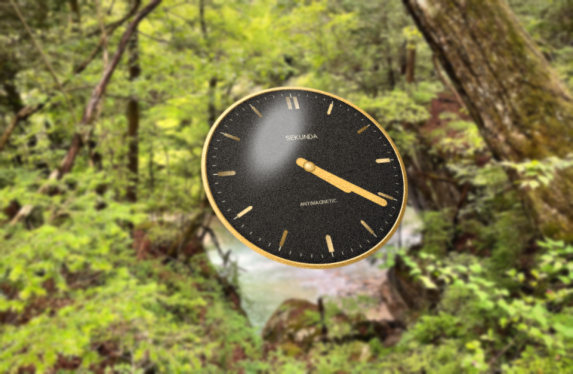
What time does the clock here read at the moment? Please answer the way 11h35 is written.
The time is 4h21
